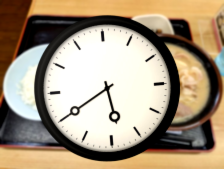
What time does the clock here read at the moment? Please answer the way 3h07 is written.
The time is 5h40
